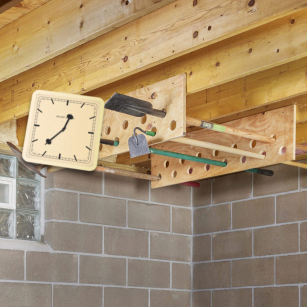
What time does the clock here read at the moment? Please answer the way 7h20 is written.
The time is 12h37
